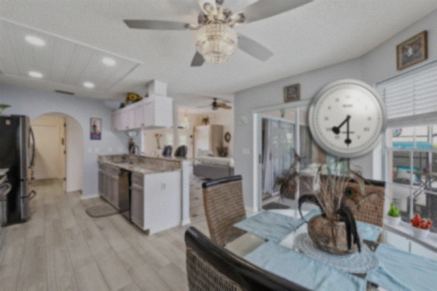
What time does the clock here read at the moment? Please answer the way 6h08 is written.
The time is 7h30
